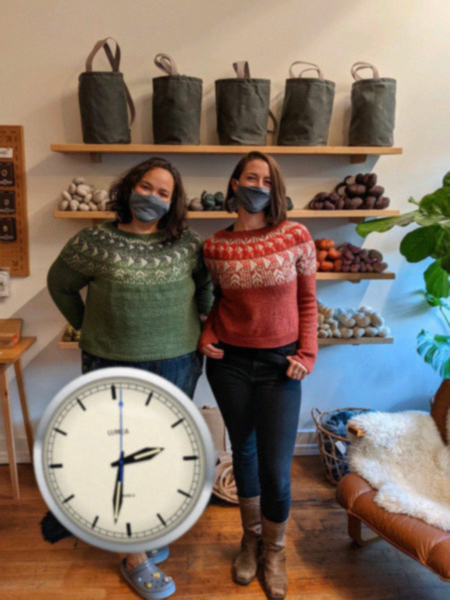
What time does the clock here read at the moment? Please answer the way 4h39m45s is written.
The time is 2h32m01s
